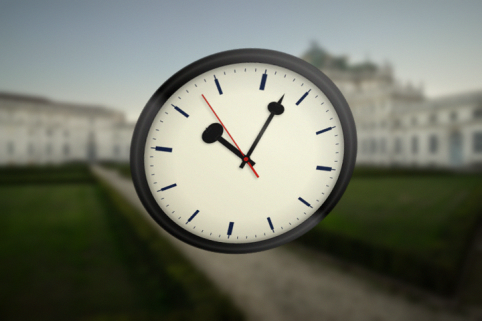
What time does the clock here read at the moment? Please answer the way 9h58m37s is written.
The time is 10h02m53s
